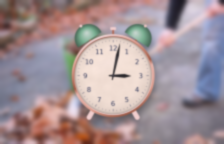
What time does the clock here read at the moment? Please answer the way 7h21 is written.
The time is 3h02
